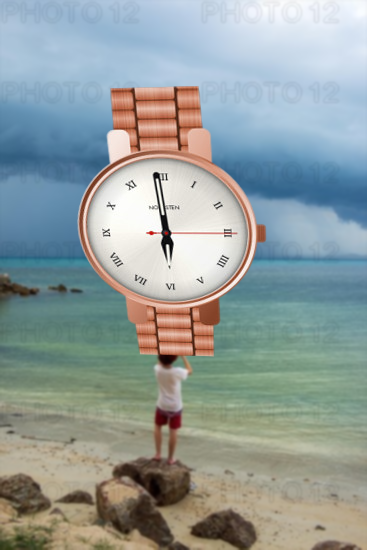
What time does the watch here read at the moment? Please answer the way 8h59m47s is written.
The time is 5h59m15s
